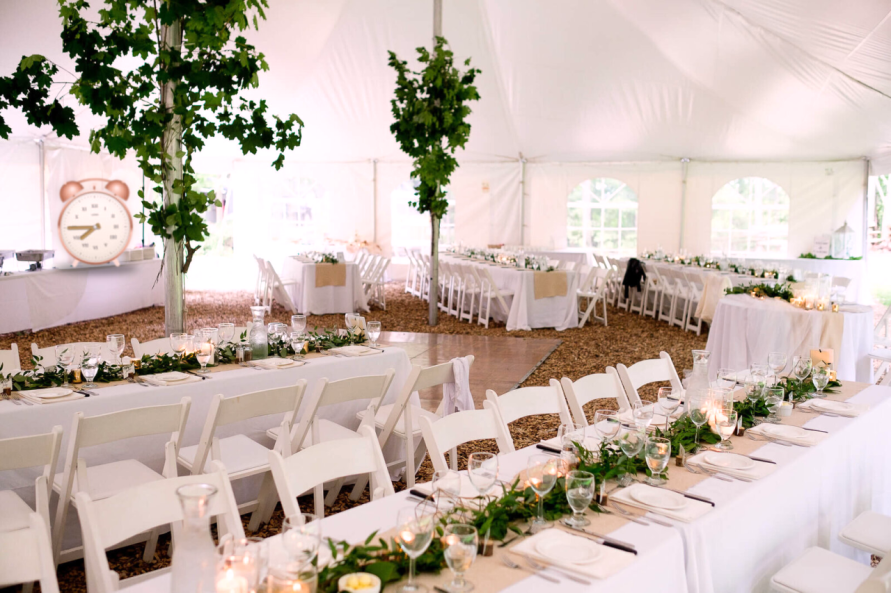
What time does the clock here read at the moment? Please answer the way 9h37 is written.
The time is 7h45
